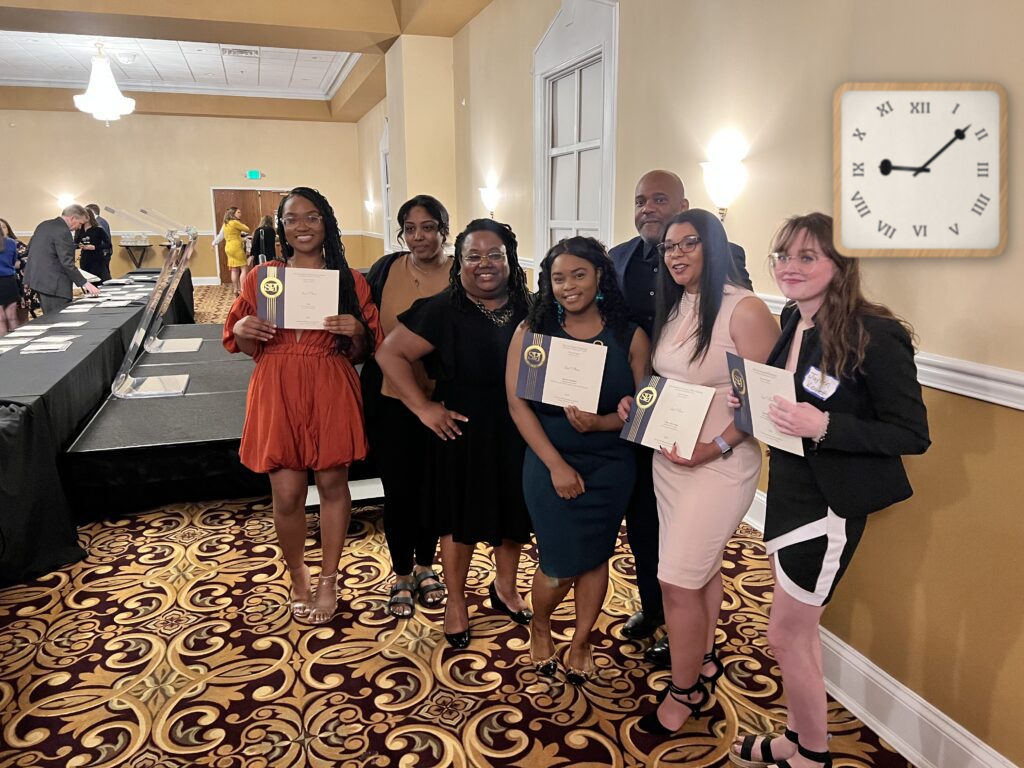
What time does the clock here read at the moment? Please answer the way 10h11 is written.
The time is 9h08
